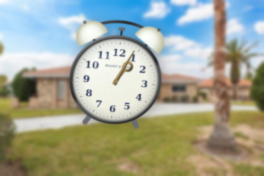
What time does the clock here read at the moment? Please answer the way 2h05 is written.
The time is 1h04
